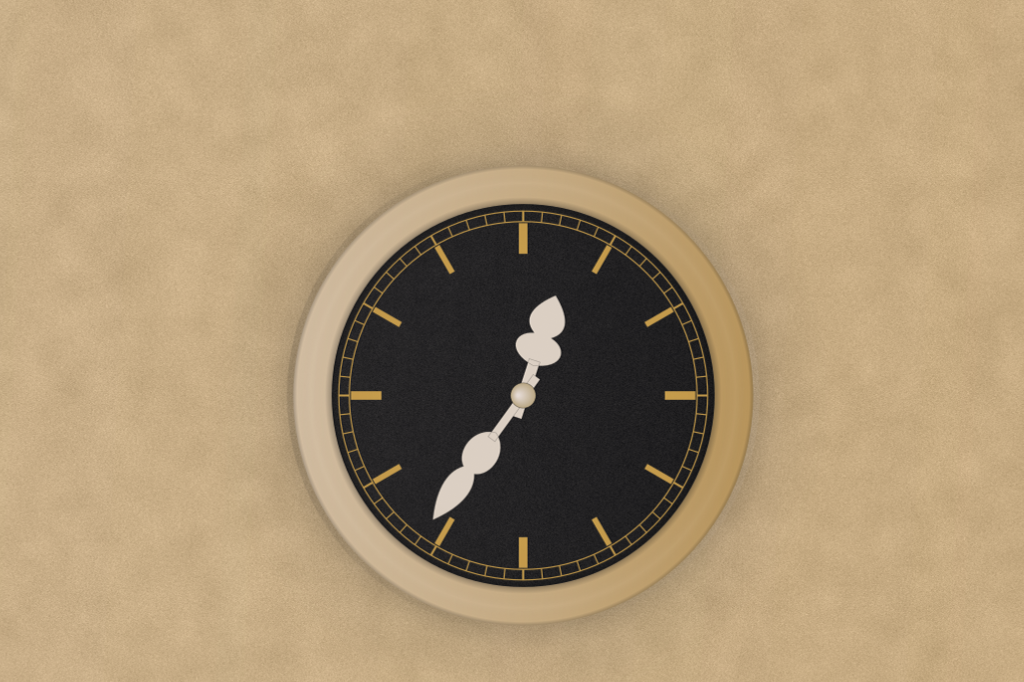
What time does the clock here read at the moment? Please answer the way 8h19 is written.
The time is 12h36
